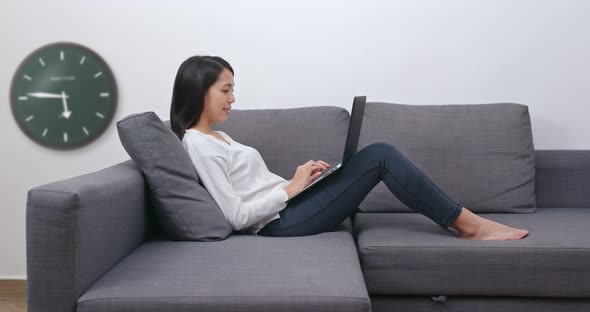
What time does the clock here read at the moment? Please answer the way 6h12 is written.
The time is 5h46
